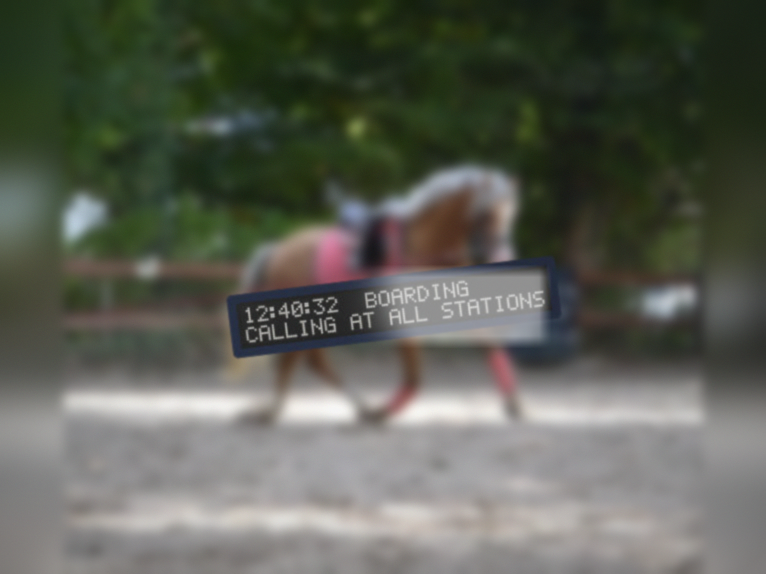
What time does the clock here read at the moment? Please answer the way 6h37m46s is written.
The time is 12h40m32s
